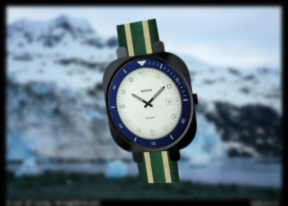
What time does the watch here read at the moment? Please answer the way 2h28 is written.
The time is 10h09
